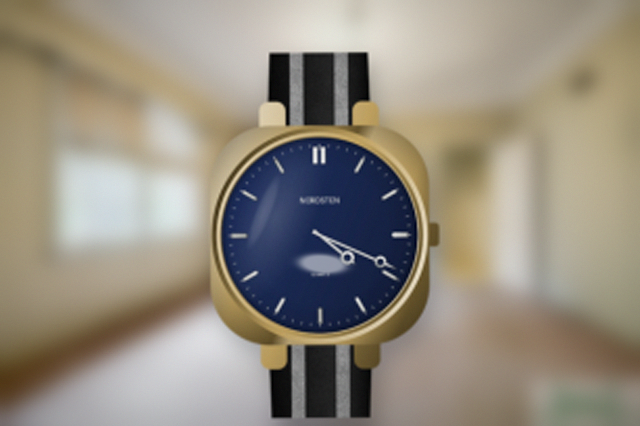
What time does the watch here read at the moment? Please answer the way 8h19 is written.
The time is 4h19
